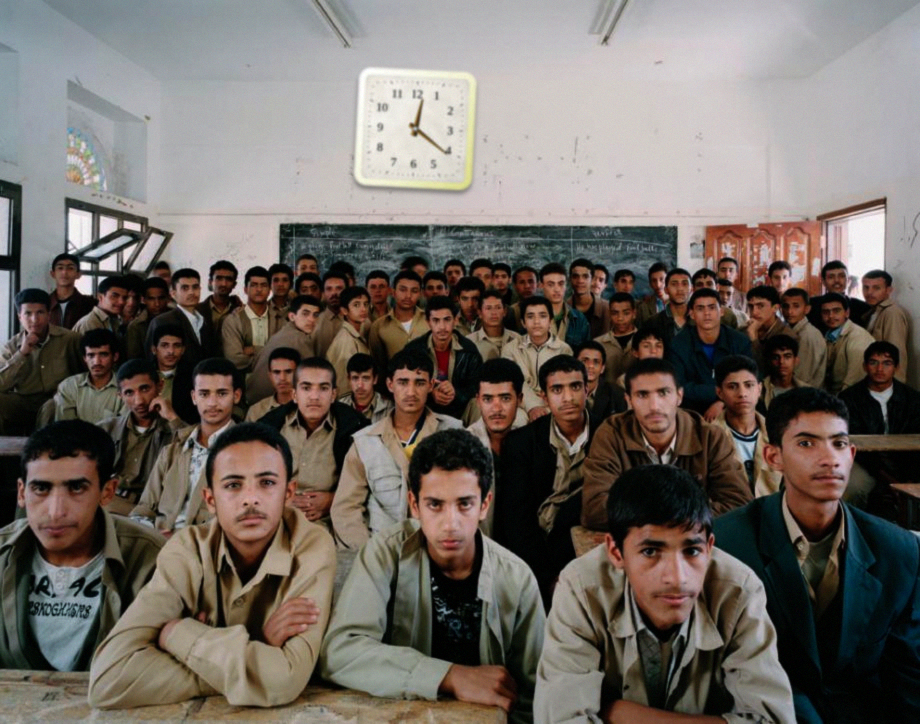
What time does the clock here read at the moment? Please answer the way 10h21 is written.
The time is 12h21
